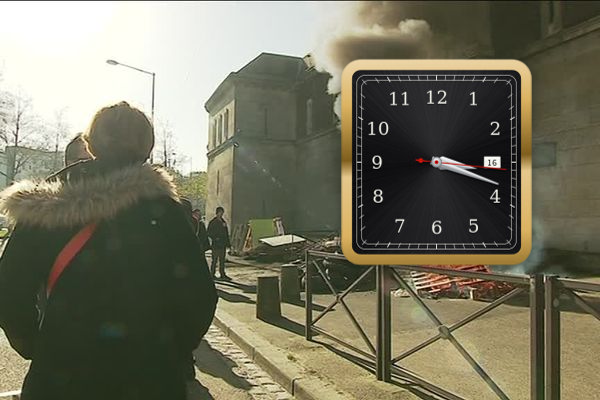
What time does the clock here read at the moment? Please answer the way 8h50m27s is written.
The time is 3h18m16s
